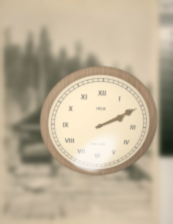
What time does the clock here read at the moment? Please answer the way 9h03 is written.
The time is 2h10
